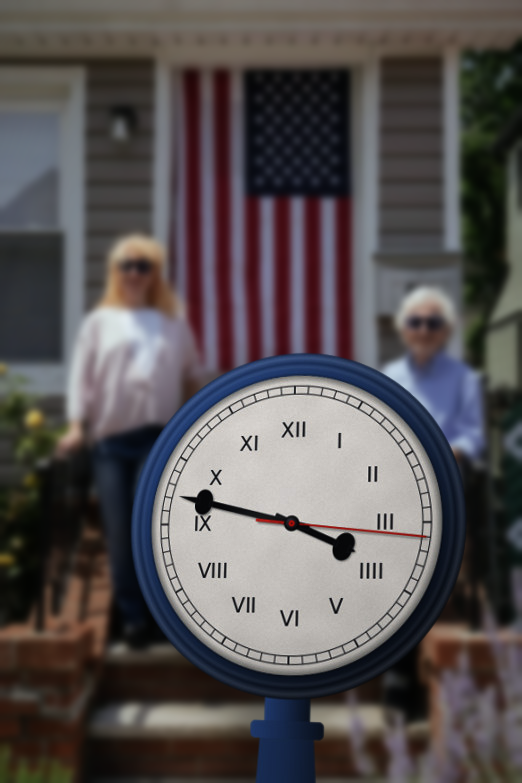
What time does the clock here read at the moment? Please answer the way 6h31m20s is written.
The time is 3h47m16s
